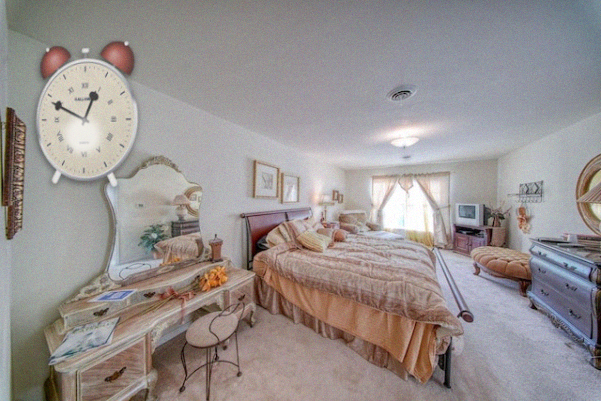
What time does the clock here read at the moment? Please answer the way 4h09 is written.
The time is 12h49
